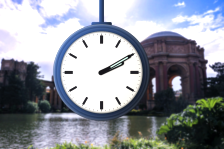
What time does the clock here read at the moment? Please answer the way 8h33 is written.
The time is 2h10
